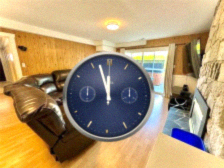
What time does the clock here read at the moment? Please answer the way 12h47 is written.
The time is 11h57
